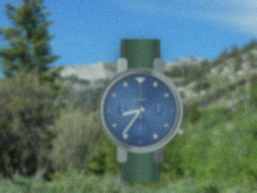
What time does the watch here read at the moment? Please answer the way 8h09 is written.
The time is 8h36
